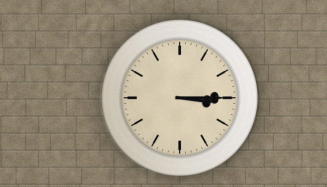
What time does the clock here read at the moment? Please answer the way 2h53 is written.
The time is 3h15
